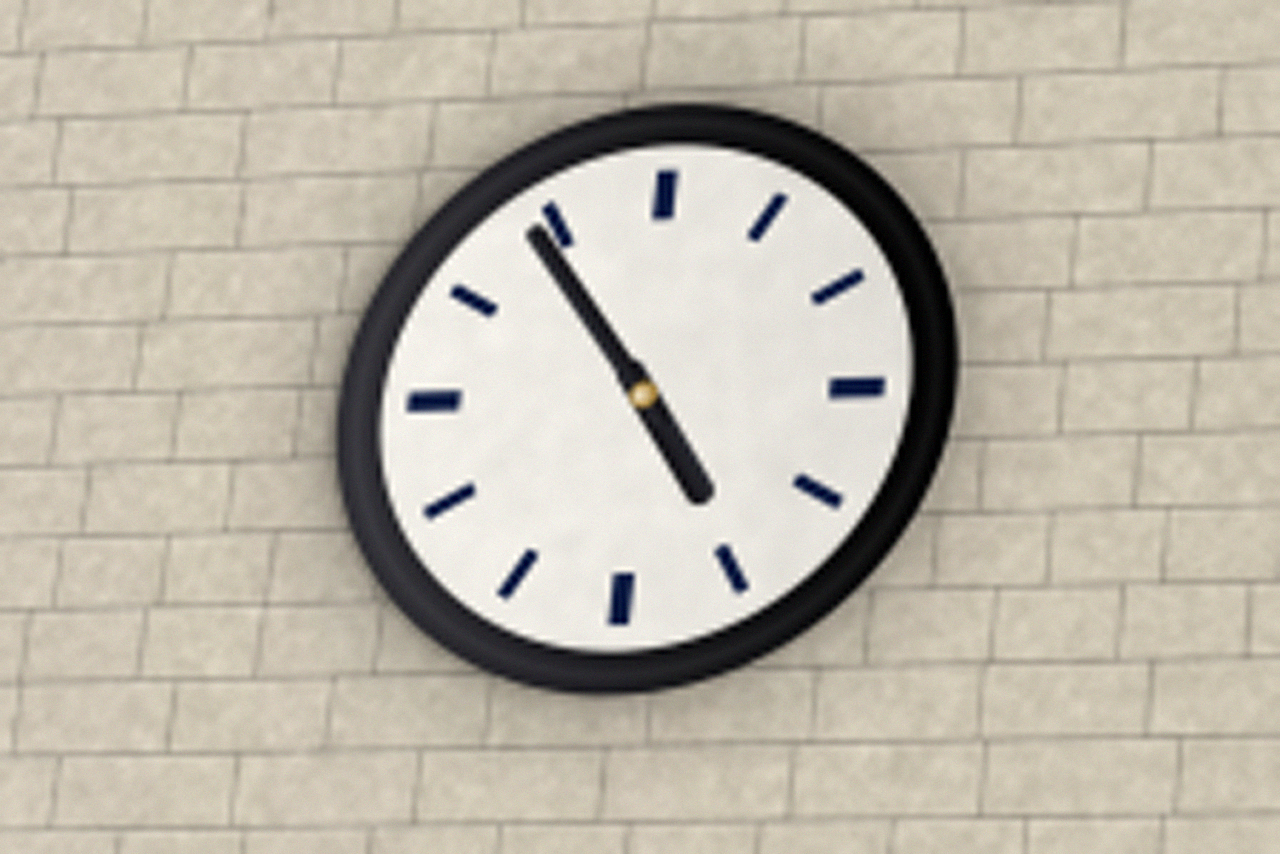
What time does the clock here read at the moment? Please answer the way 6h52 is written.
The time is 4h54
